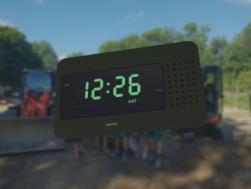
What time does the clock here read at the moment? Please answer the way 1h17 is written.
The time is 12h26
